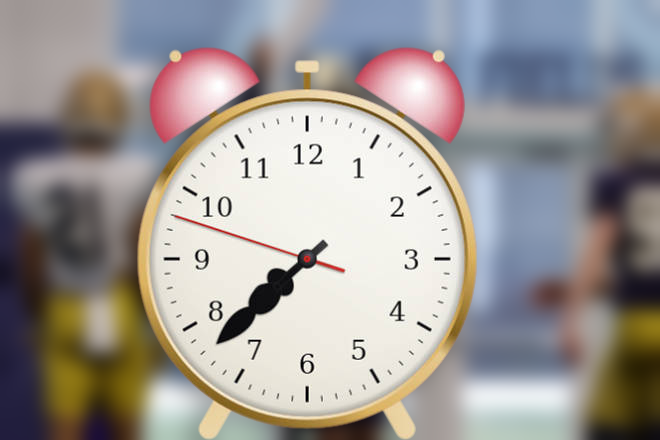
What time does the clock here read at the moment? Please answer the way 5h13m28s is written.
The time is 7h37m48s
